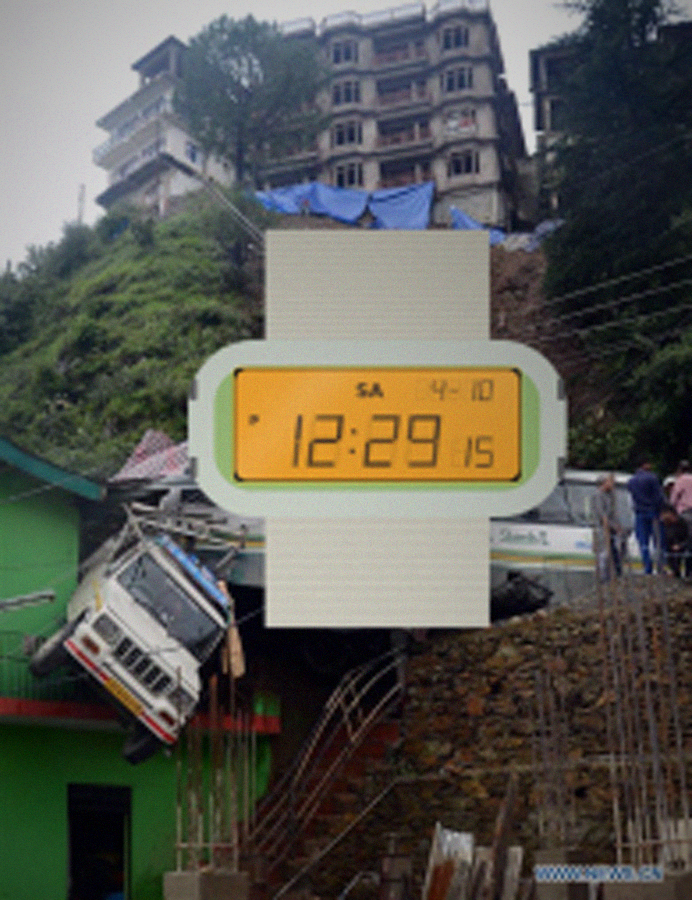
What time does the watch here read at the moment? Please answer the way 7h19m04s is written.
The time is 12h29m15s
